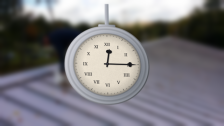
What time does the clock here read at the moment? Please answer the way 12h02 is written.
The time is 12h15
